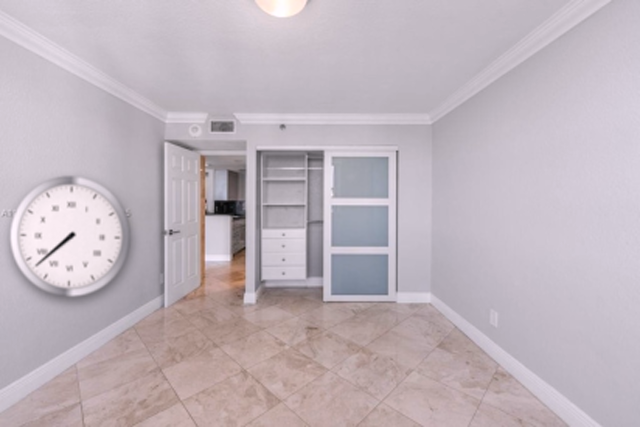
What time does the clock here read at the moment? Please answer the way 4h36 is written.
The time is 7h38
